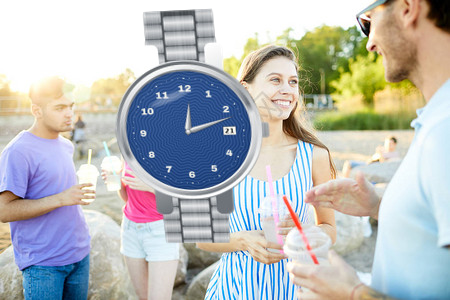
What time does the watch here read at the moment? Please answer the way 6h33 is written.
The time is 12h12
